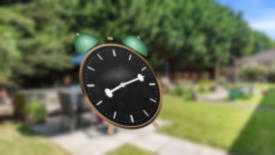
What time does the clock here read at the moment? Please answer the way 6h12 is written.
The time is 8h12
